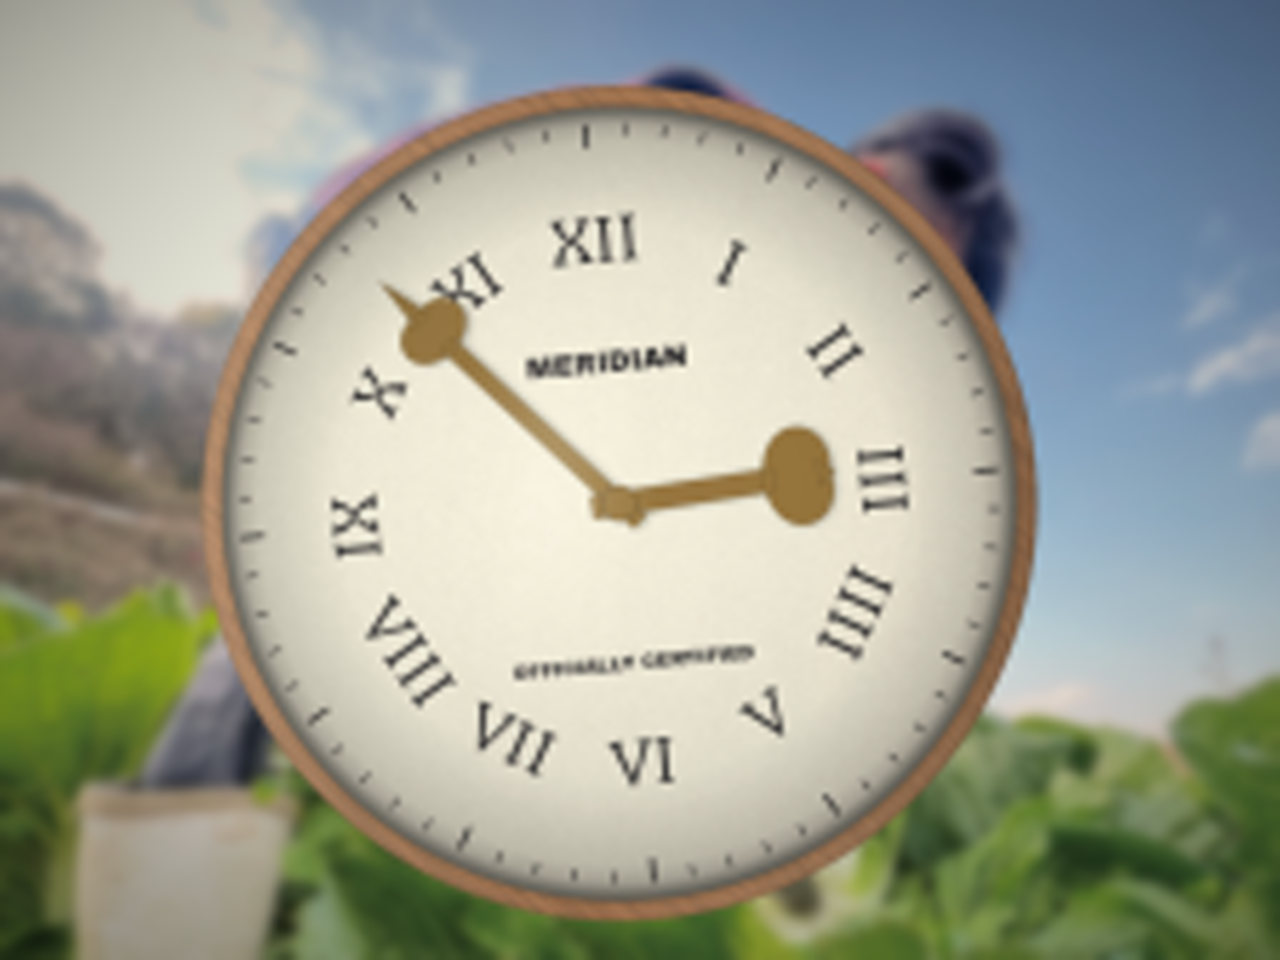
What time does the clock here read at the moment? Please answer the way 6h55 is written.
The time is 2h53
